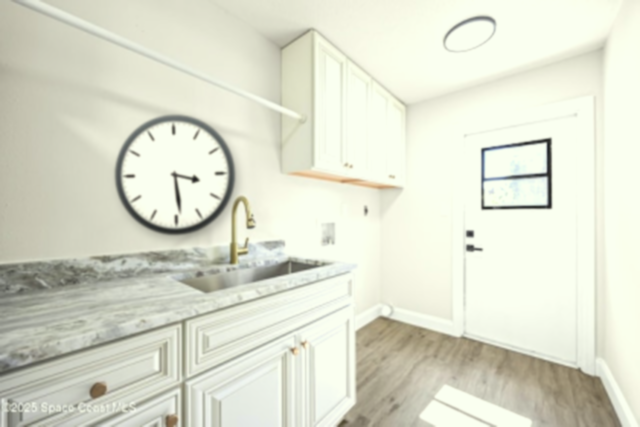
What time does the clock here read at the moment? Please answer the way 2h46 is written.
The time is 3h29
